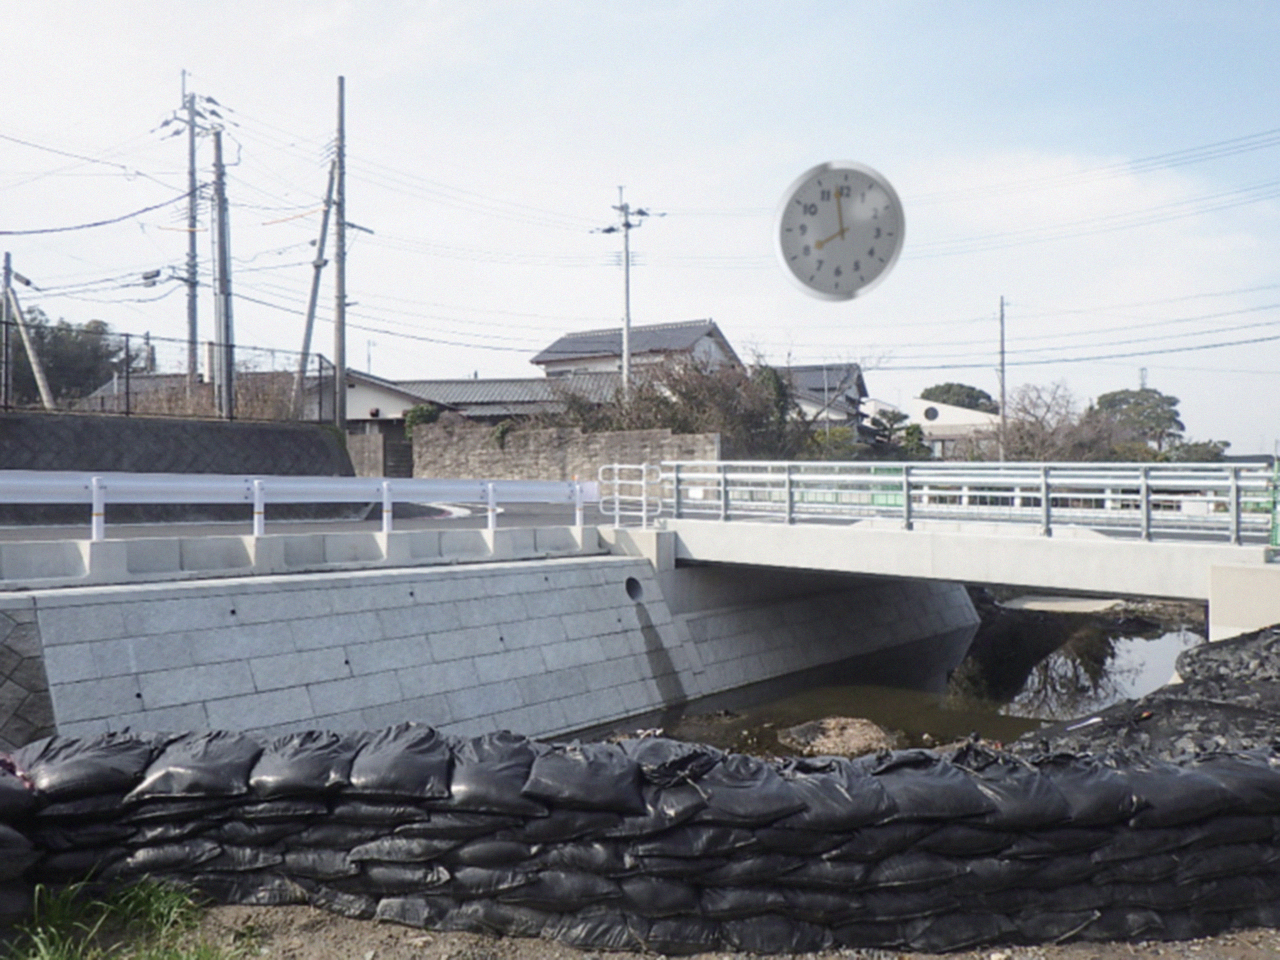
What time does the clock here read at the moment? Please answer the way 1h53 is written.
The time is 7h58
